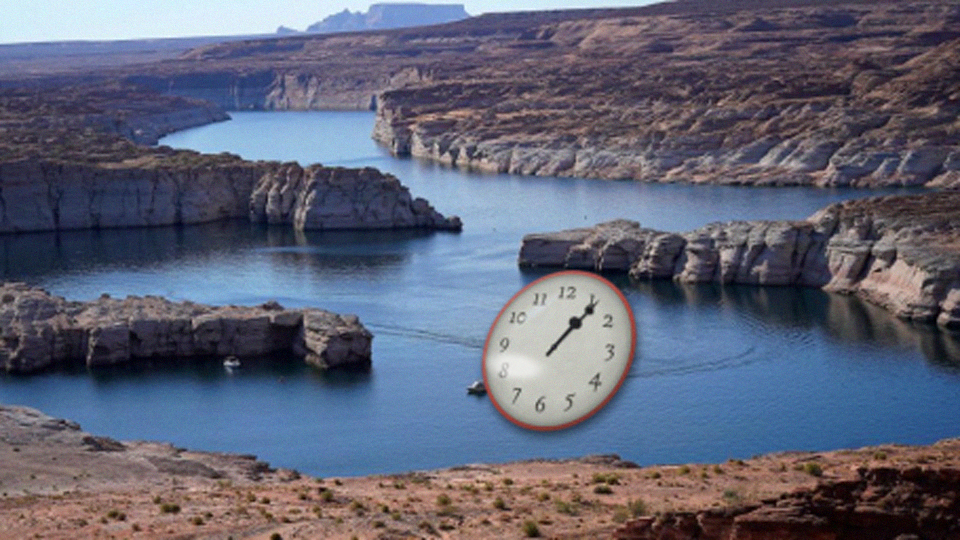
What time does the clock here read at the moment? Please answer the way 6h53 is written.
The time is 1h06
